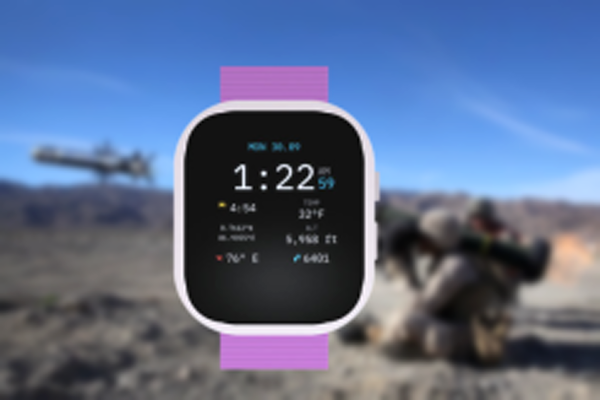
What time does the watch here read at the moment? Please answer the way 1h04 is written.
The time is 1h22
